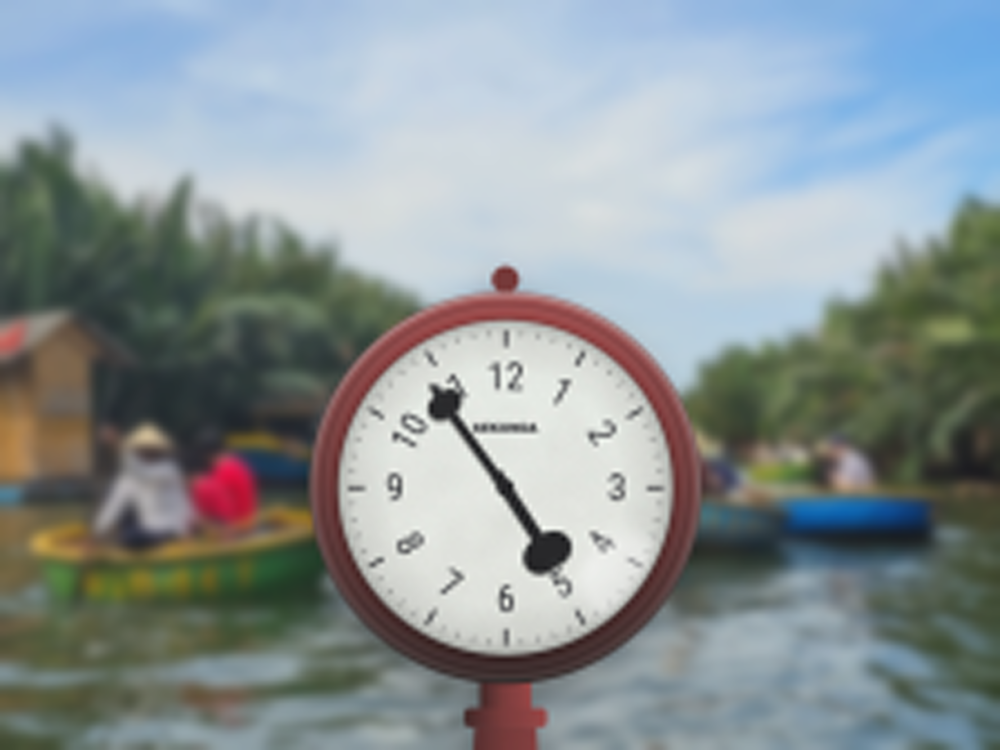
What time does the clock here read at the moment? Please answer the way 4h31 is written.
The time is 4h54
